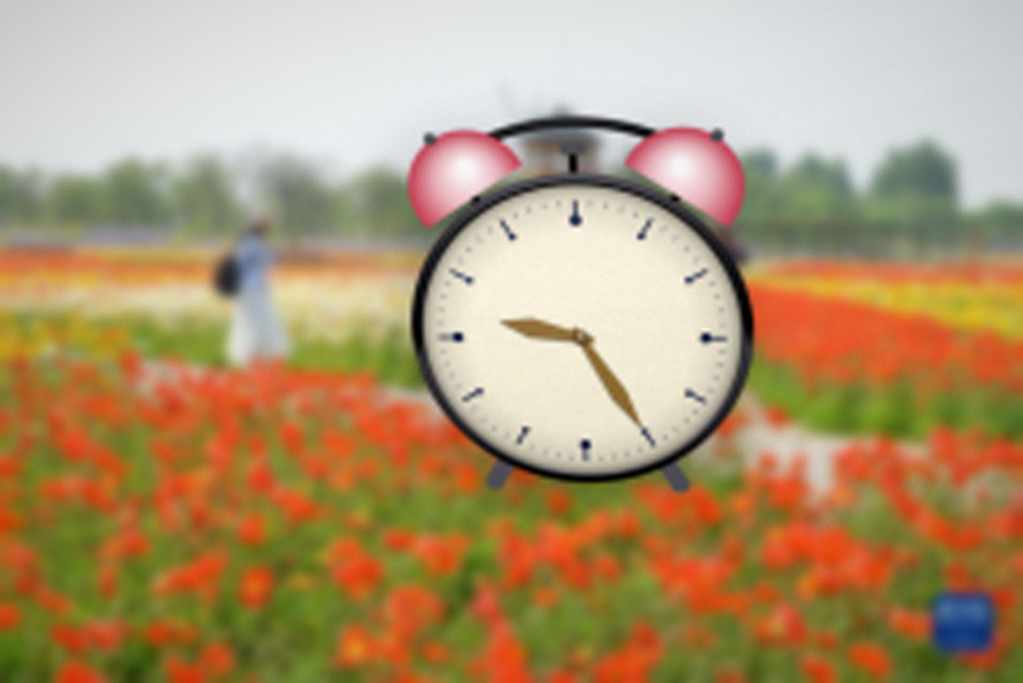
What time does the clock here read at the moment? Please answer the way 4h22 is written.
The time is 9h25
